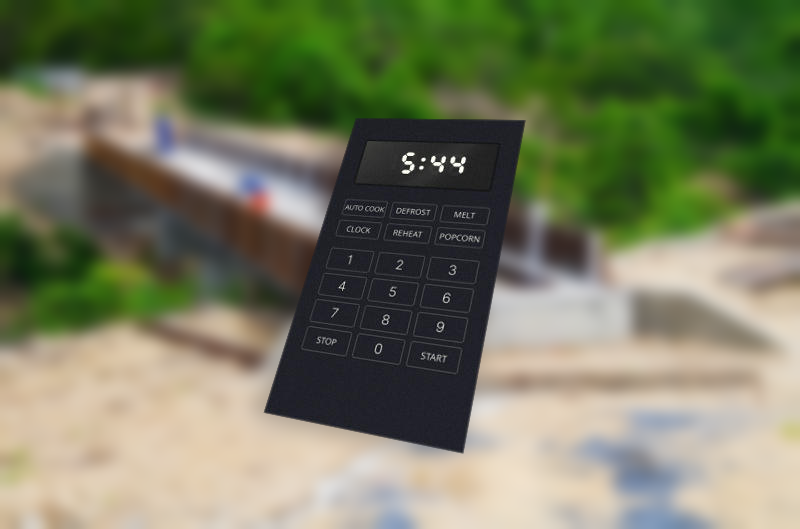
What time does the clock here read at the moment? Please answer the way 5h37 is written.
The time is 5h44
